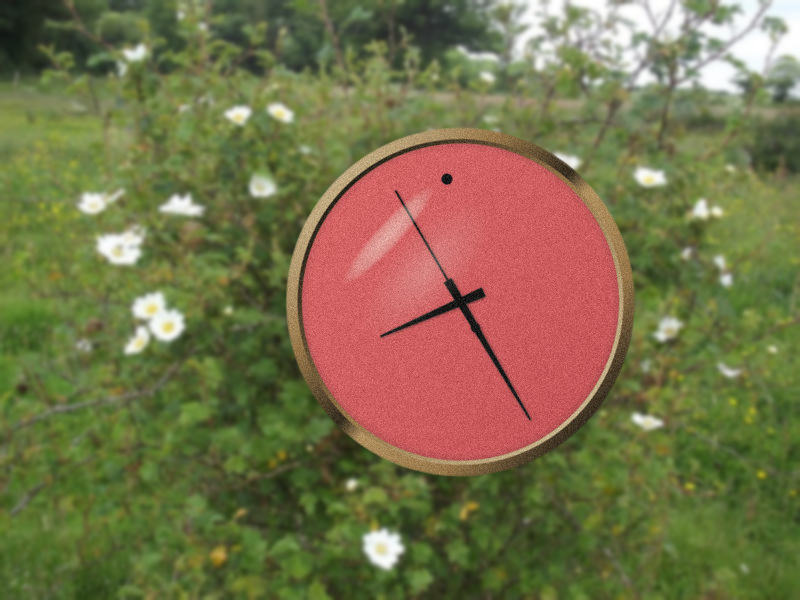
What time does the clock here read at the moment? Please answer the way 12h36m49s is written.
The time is 8h25m56s
